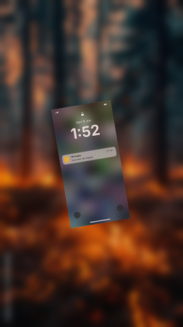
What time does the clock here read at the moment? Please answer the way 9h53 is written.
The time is 1h52
